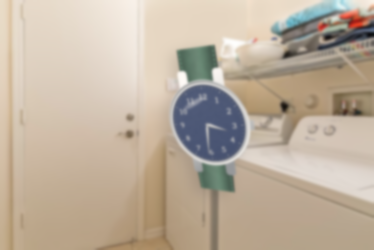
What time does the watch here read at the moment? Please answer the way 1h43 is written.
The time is 3h31
